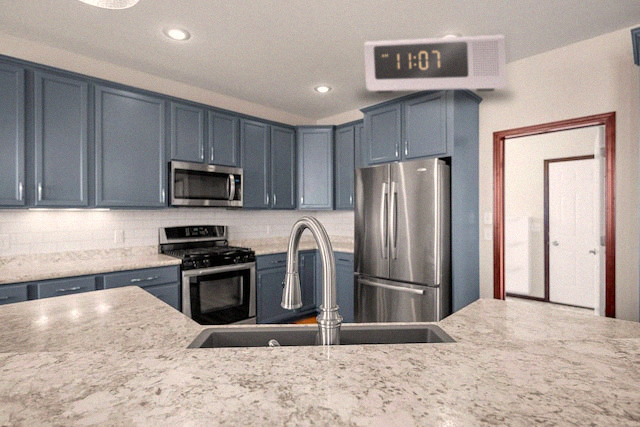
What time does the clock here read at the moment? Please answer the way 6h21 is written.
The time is 11h07
